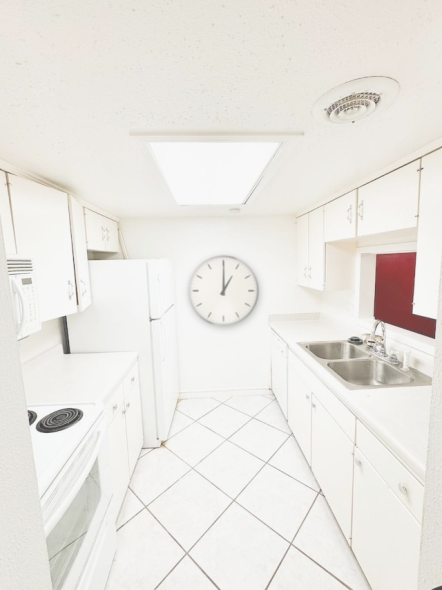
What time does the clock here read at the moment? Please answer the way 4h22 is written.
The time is 1h00
